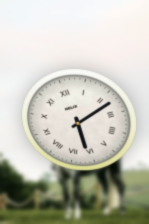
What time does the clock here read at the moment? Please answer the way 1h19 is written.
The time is 6h12
